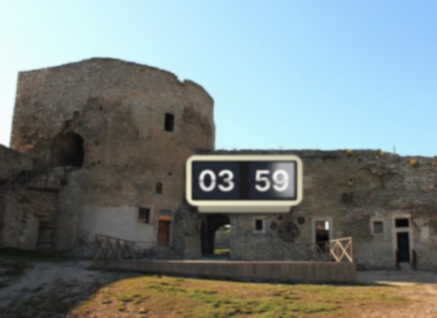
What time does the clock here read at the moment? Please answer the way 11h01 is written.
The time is 3h59
